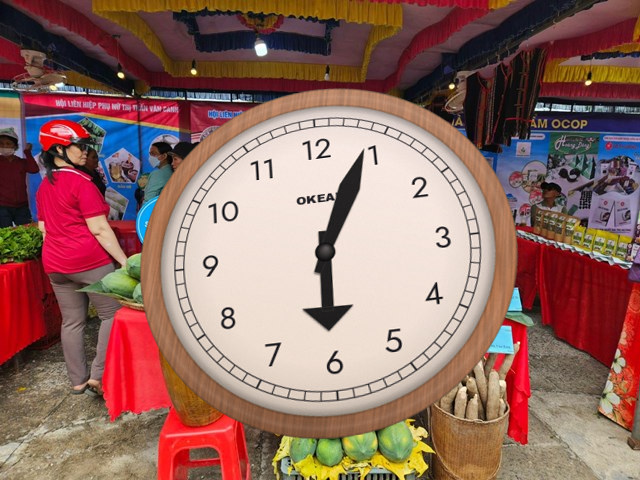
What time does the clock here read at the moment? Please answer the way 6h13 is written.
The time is 6h04
